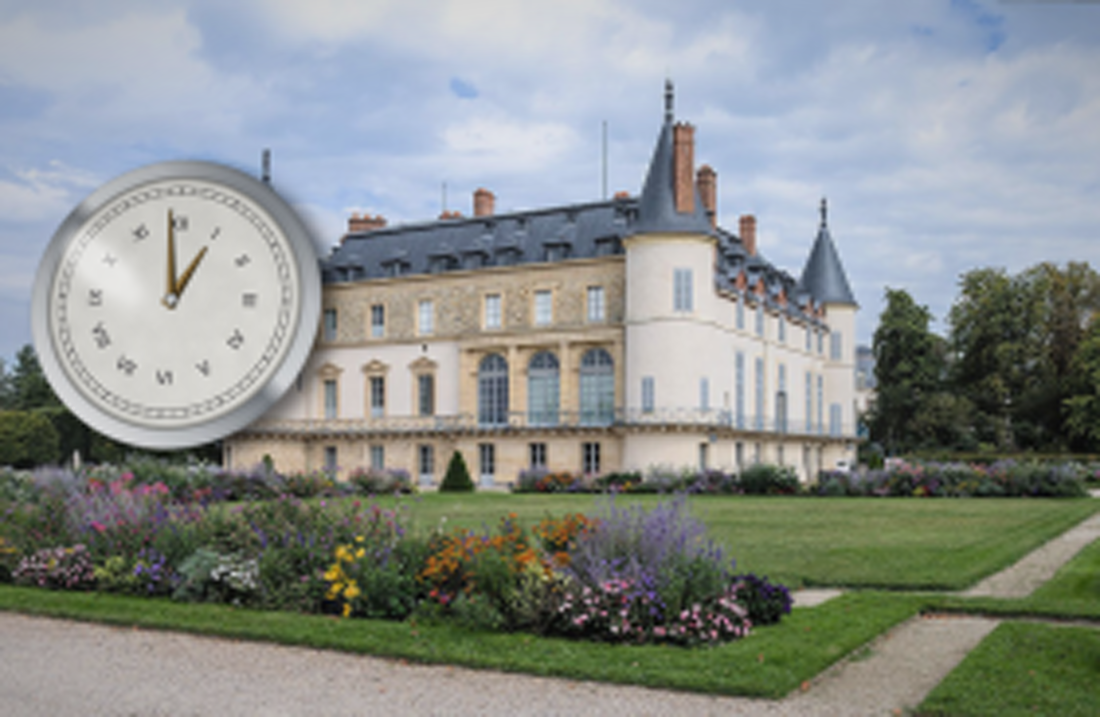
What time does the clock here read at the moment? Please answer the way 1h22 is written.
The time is 12h59
